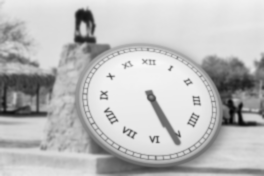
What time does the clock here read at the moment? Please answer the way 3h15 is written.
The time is 5h26
